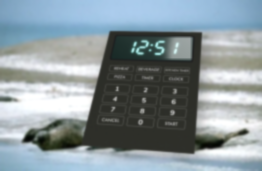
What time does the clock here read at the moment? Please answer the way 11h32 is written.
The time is 12h51
